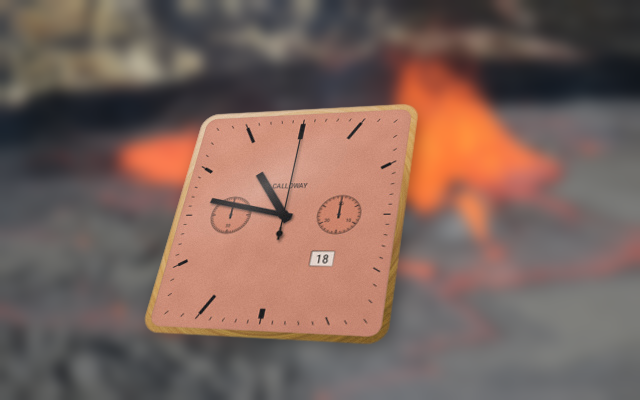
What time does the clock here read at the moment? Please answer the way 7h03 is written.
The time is 10h47
